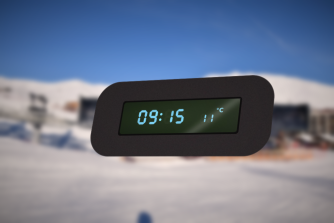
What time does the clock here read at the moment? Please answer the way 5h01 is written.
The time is 9h15
